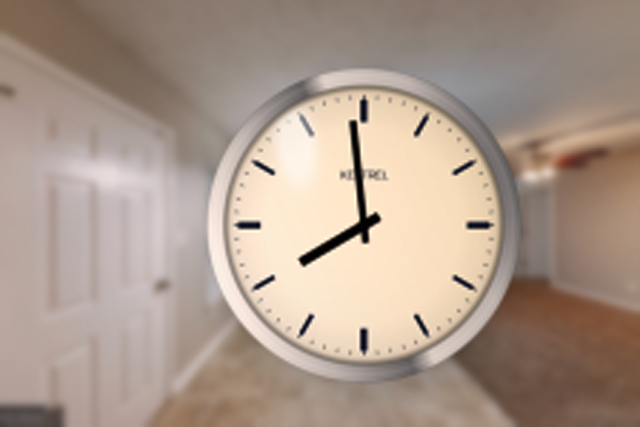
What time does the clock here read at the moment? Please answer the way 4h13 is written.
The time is 7h59
